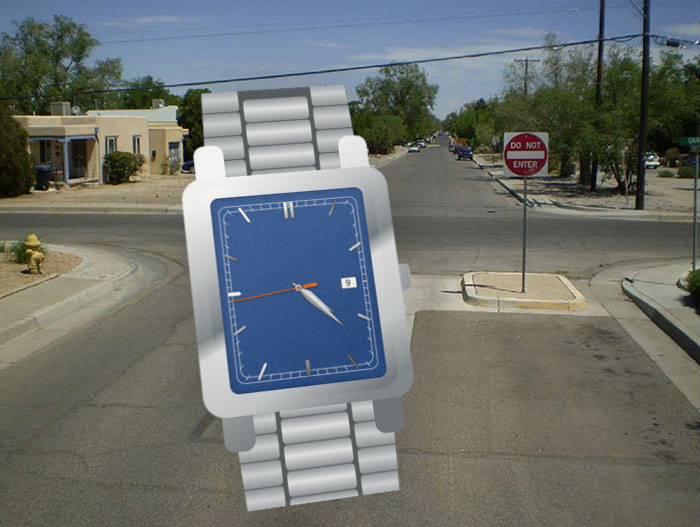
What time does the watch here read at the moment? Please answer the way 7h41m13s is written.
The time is 4h22m44s
